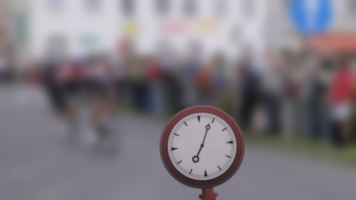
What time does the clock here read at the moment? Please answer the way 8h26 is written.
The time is 7h04
